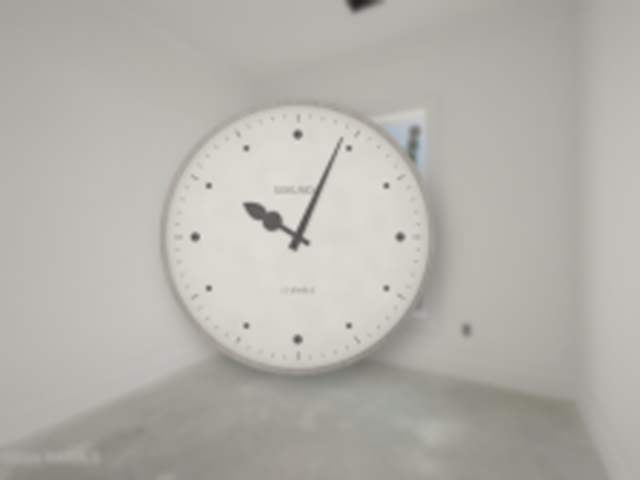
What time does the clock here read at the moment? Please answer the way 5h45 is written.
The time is 10h04
